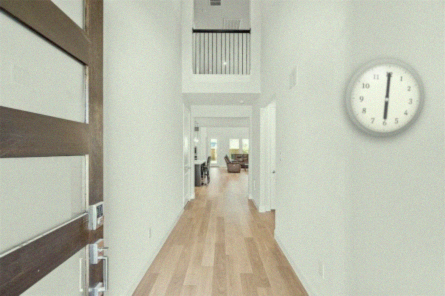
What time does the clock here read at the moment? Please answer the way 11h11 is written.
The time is 6h00
